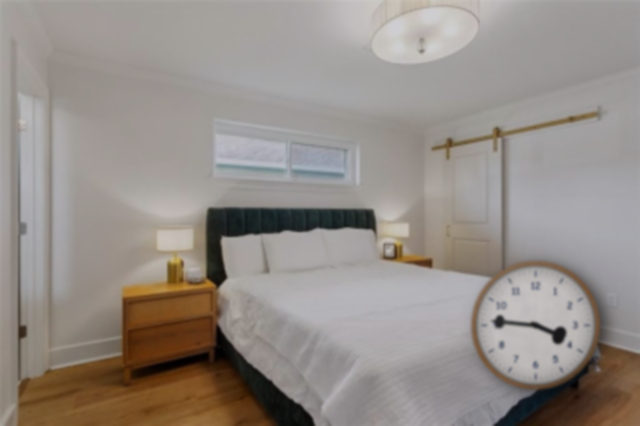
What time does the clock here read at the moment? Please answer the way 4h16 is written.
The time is 3h46
